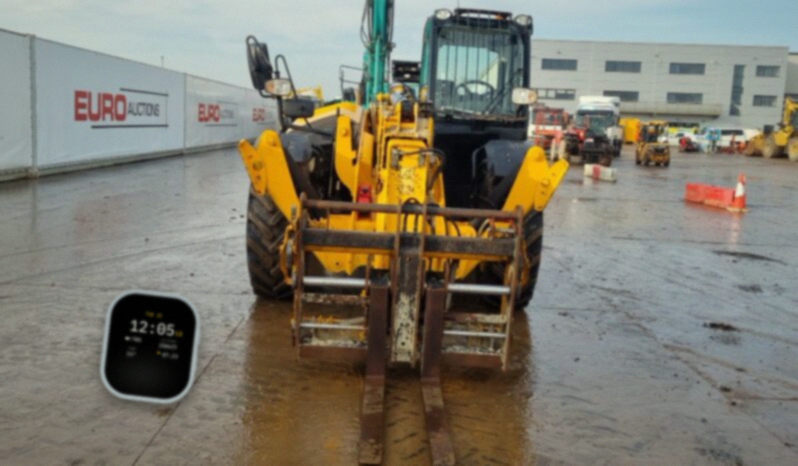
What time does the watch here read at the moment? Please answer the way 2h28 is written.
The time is 12h05
